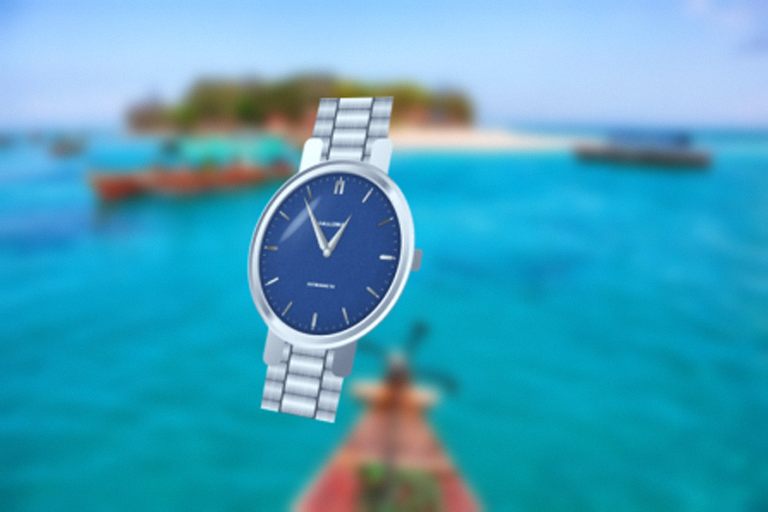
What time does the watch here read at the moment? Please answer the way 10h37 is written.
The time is 12h54
